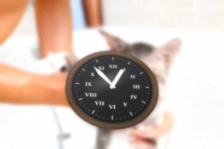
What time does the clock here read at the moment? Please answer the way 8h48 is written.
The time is 12h53
